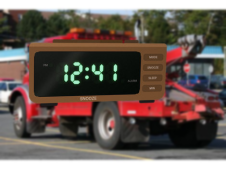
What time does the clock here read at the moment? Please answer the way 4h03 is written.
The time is 12h41
